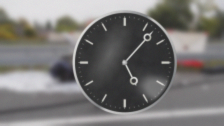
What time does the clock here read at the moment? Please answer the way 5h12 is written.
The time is 5h07
